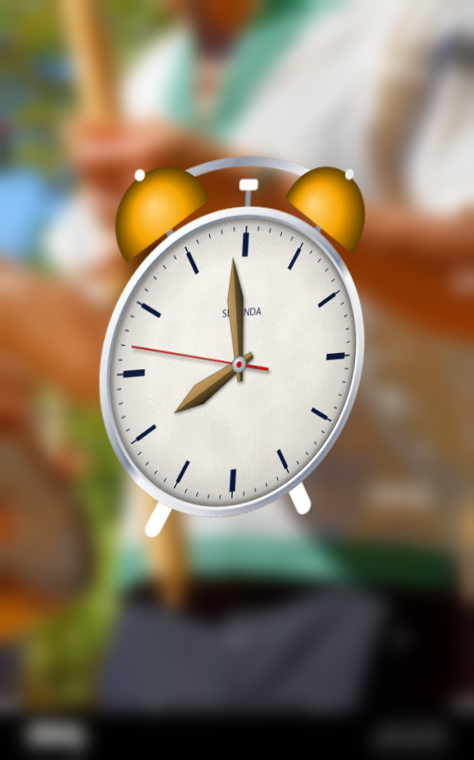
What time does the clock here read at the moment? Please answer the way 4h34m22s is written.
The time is 7h58m47s
